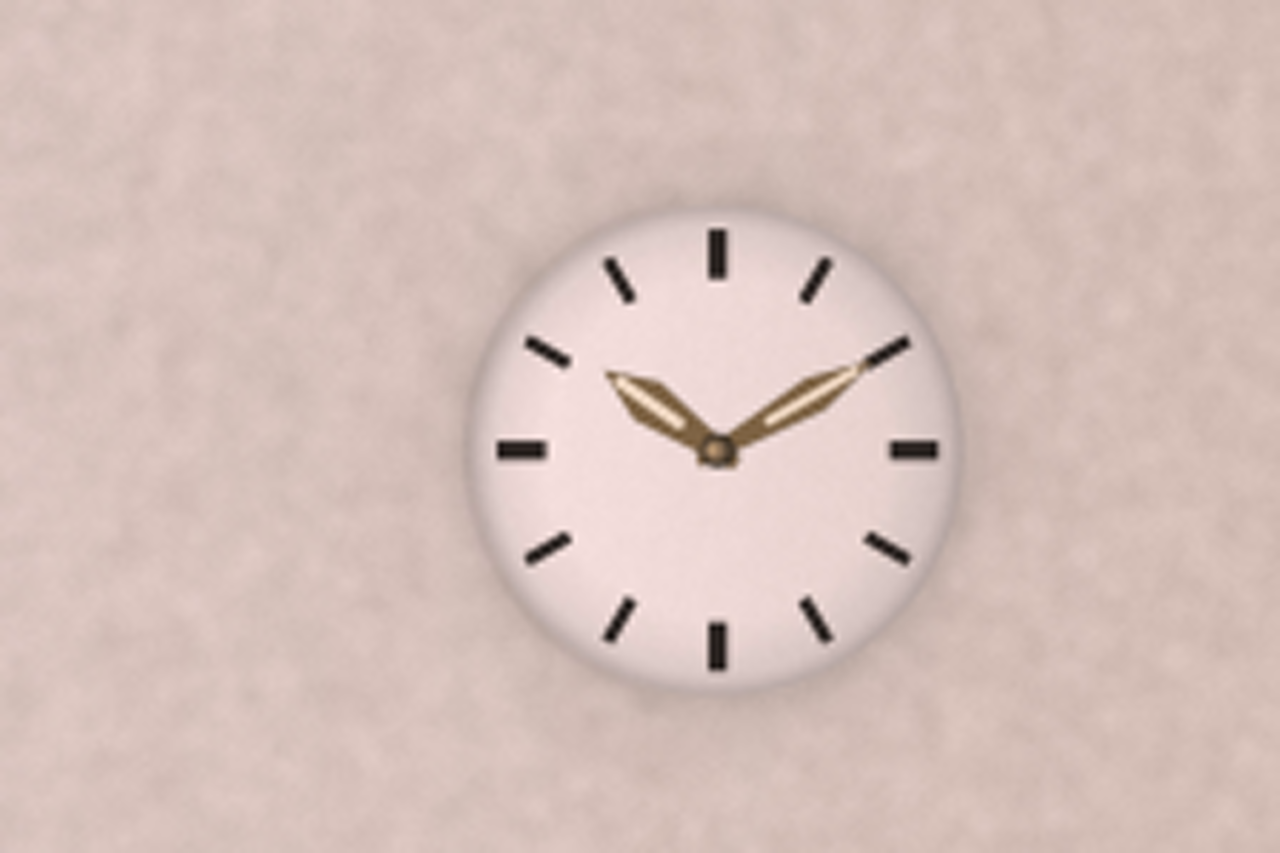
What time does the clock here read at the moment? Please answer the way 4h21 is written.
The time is 10h10
